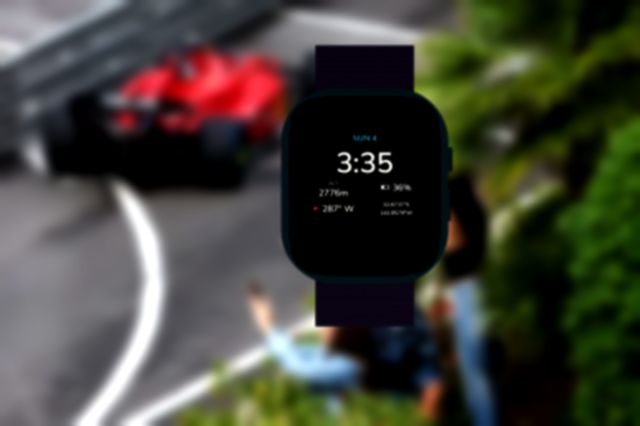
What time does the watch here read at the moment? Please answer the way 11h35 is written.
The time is 3h35
